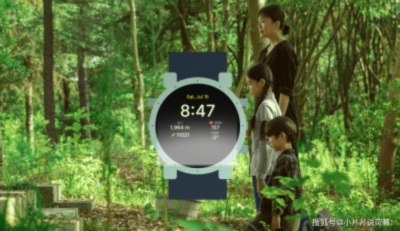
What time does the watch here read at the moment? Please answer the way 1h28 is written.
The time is 8h47
